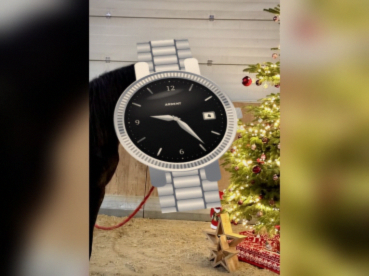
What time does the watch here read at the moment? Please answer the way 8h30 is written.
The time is 9h24
